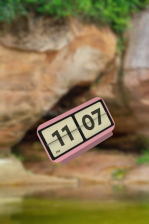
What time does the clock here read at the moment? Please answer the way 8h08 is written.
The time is 11h07
